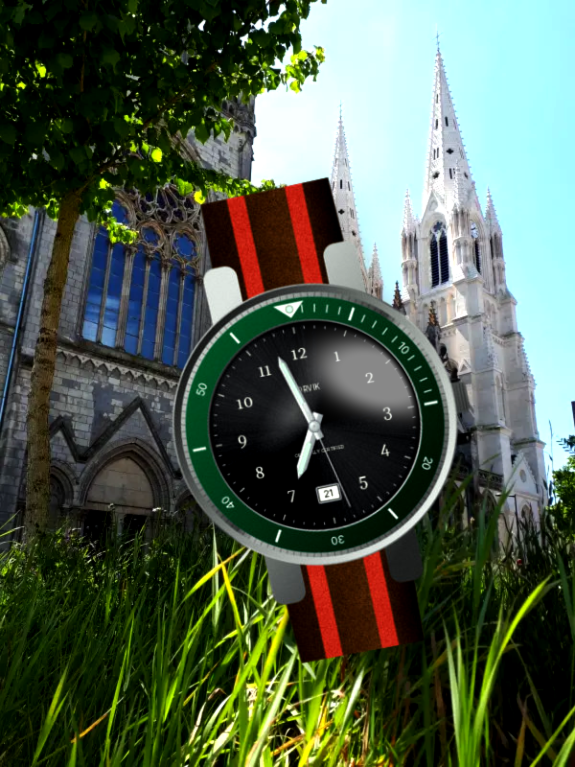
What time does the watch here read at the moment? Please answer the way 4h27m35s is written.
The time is 6h57m28s
